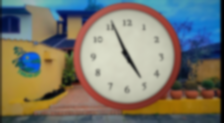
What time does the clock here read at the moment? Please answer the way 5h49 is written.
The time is 4h56
